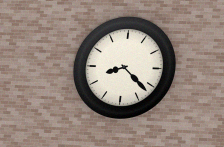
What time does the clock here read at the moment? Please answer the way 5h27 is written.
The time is 8h22
